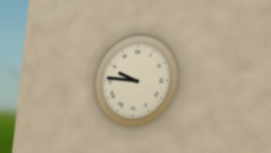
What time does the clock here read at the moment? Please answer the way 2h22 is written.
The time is 9h46
